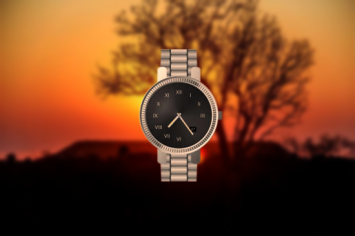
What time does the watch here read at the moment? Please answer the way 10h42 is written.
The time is 7h24
